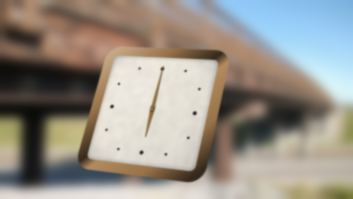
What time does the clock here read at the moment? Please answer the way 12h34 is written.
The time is 6h00
